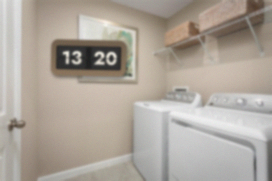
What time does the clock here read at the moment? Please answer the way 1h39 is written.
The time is 13h20
